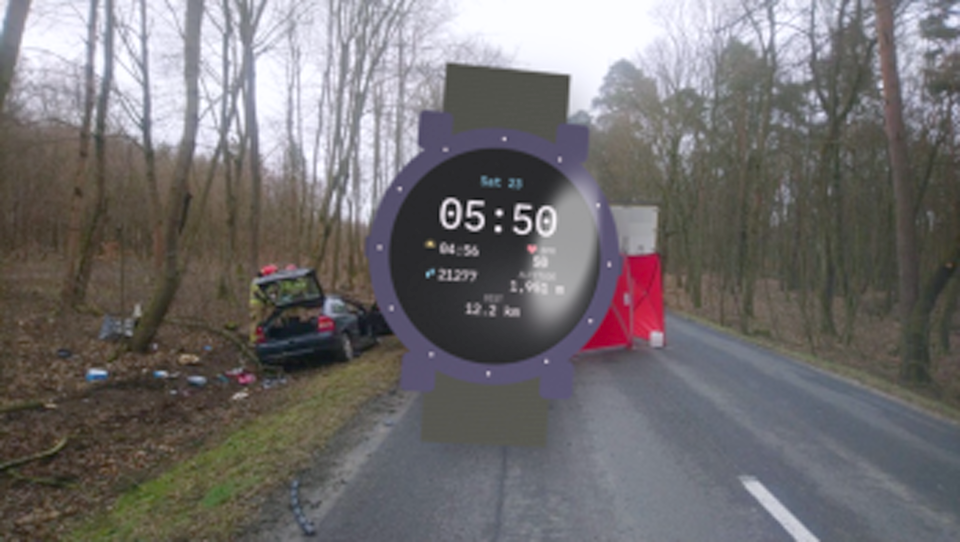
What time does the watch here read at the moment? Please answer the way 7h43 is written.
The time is 5h50
